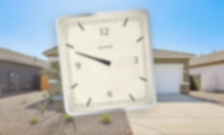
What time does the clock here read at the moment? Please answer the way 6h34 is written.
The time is 9h49
